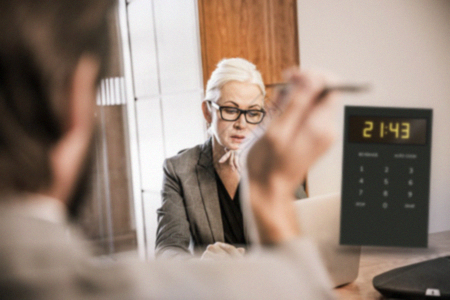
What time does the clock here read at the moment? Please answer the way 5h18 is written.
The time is 21h43
